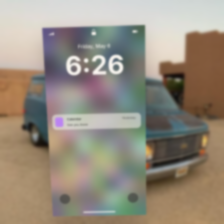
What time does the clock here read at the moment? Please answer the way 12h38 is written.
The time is 6h26
